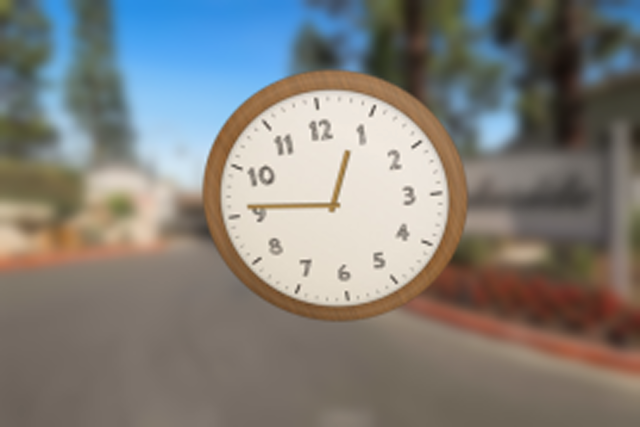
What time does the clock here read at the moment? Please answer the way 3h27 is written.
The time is 12h46
